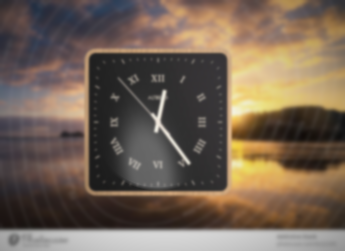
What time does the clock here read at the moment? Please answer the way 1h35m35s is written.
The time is 12h23m53s
